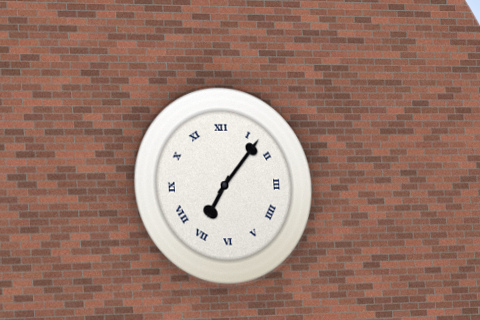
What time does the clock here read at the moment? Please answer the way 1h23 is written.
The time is 7h07
